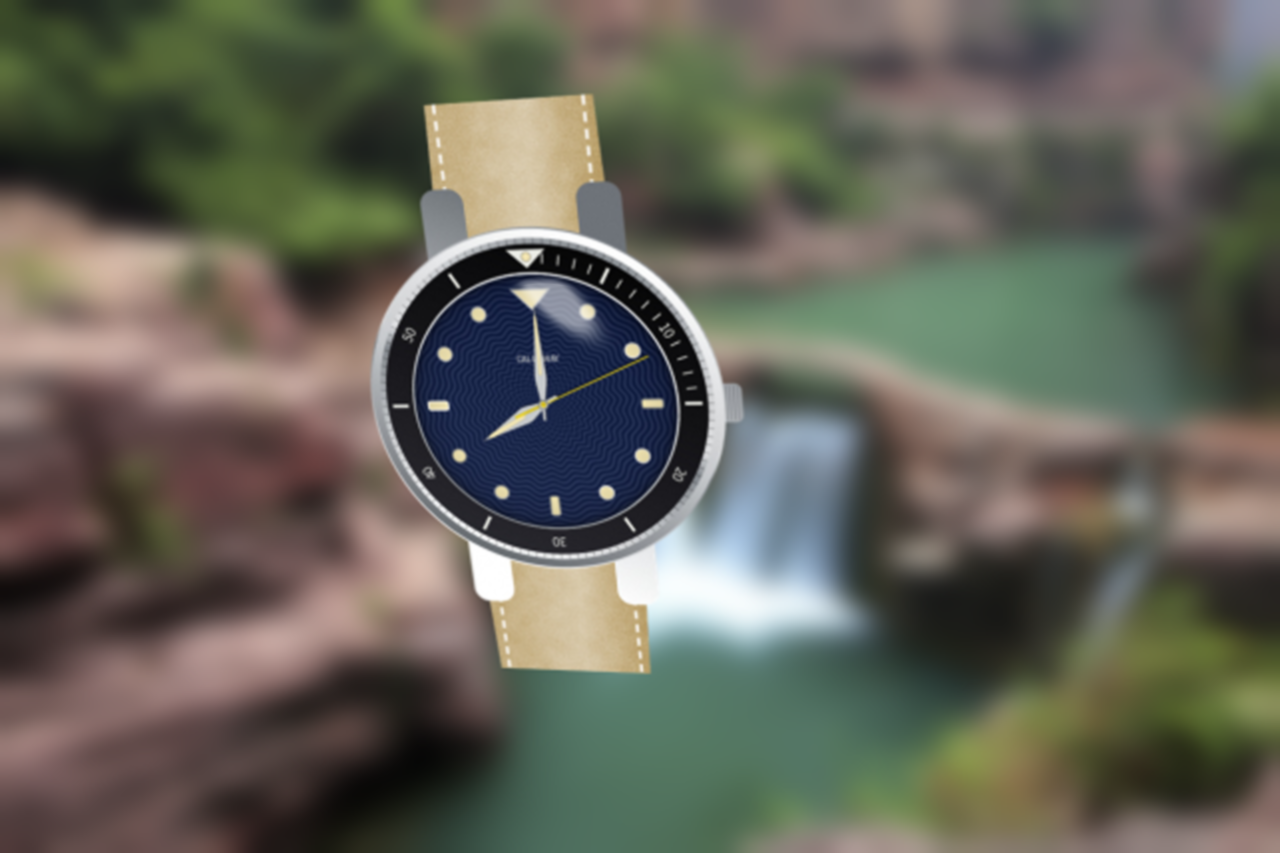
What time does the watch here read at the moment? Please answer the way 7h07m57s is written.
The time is 8h00m11s
